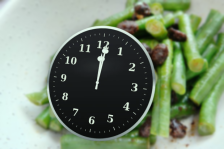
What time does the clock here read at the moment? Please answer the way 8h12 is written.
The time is 12h01
